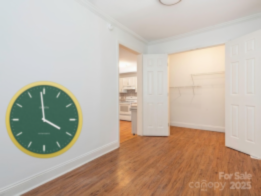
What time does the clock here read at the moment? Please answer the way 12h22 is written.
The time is 3h59
